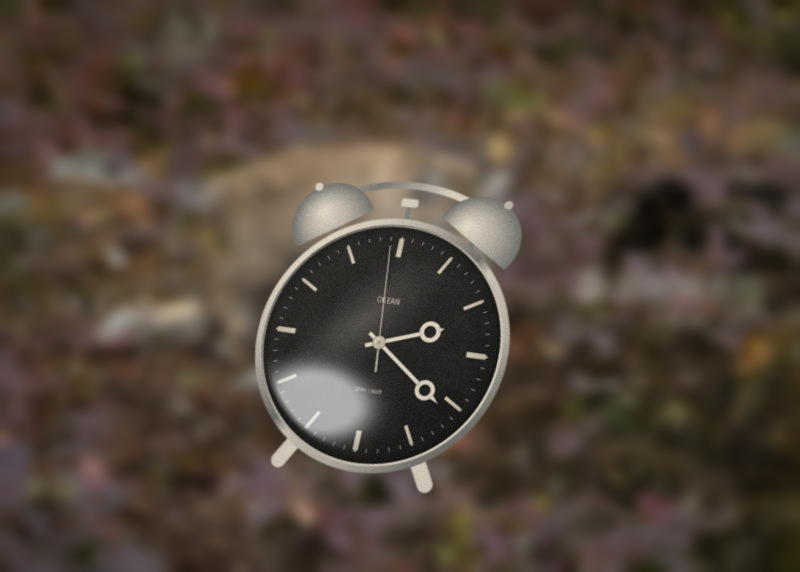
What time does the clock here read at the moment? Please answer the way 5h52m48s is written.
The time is 2h20m59s
